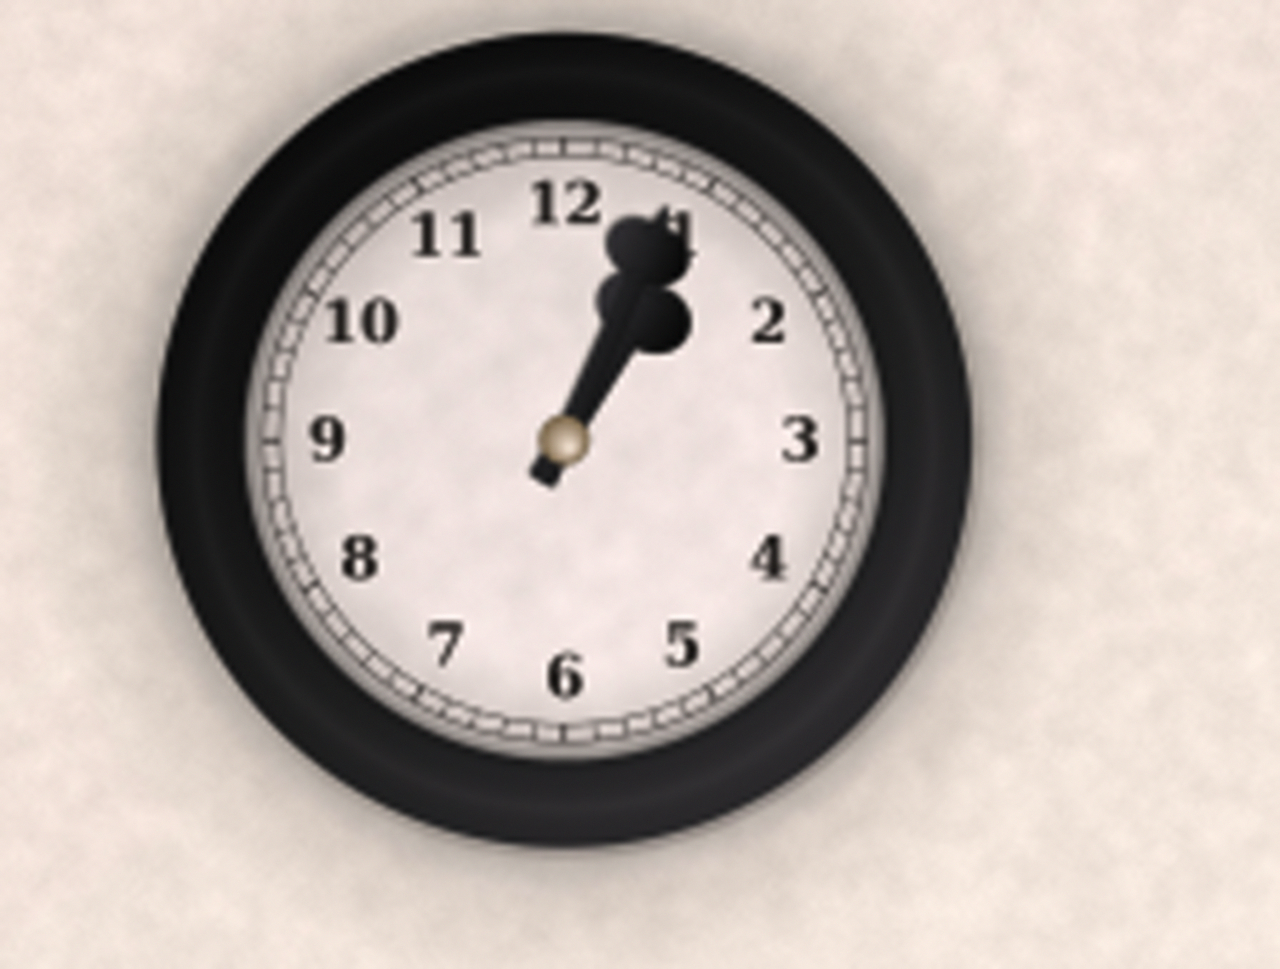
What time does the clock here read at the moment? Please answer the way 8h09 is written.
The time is 1h04
